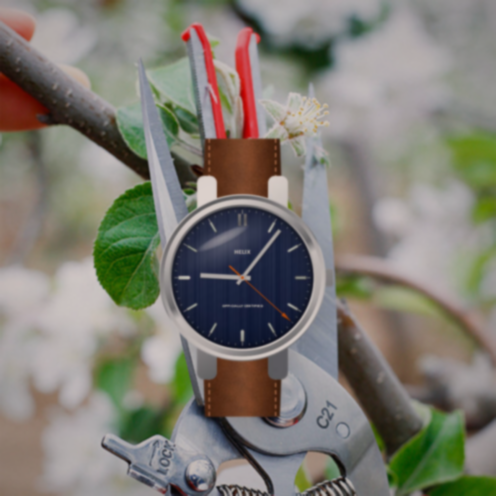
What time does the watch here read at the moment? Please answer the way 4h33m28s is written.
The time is 9h06m22s
